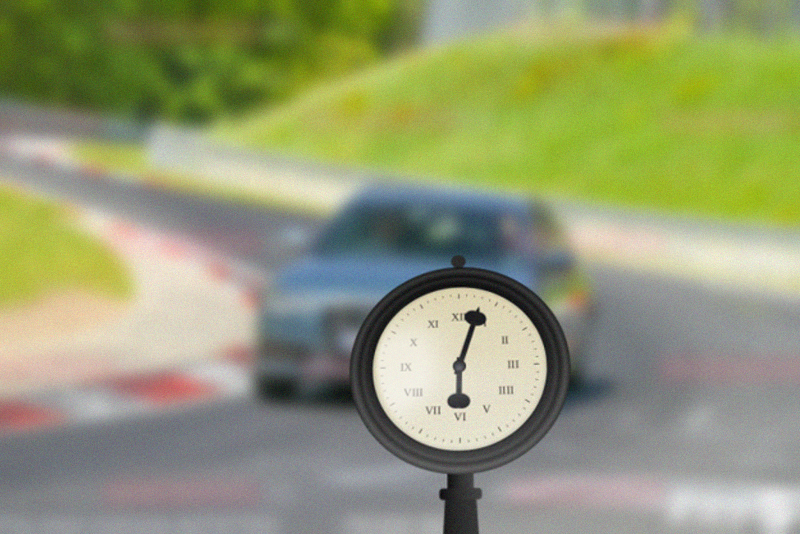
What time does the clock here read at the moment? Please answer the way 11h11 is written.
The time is 6h03
